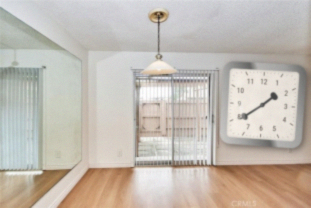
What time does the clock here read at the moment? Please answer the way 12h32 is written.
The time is 1h39
